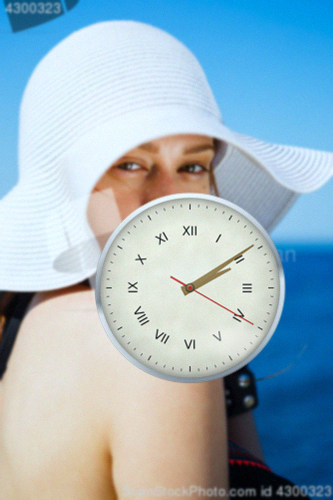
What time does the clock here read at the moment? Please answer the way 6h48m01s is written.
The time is 2h09m20s
